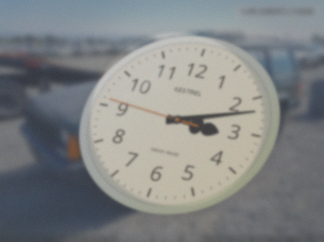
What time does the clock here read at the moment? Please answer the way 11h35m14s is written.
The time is 3h11m46s
